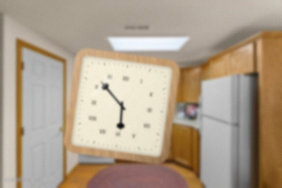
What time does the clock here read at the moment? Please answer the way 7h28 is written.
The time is 5h52
